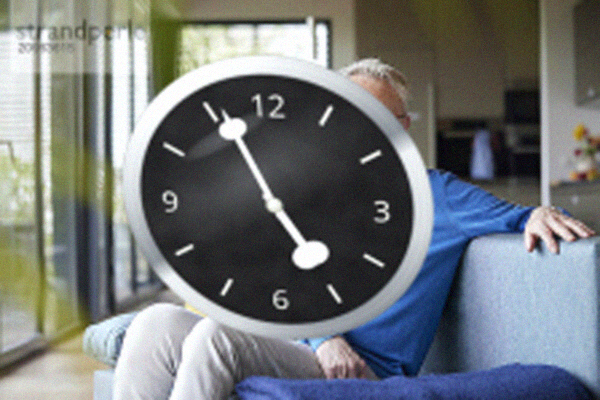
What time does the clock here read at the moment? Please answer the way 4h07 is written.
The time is 4h56
